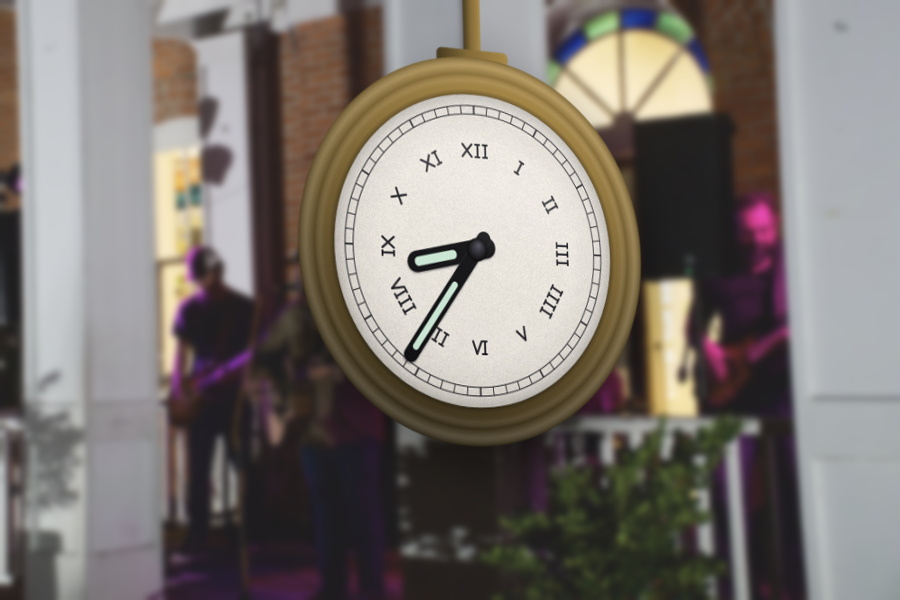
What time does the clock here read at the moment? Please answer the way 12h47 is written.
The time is 8h36
